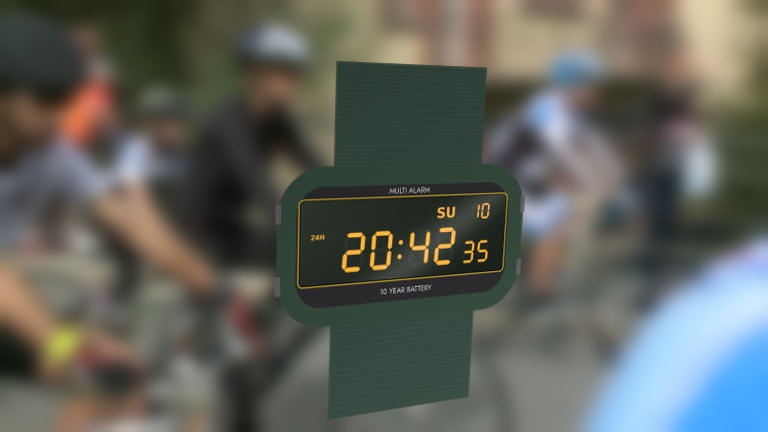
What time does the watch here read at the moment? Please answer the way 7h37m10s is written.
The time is 20h42m35s
